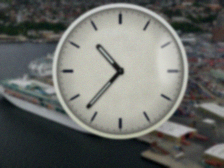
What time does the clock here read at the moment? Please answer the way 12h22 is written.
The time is 10h37
